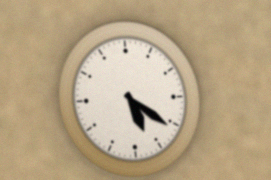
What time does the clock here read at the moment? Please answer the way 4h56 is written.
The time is 5h21
